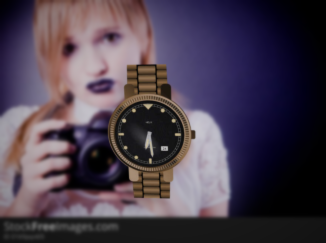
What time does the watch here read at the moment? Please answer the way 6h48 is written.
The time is 6h29
